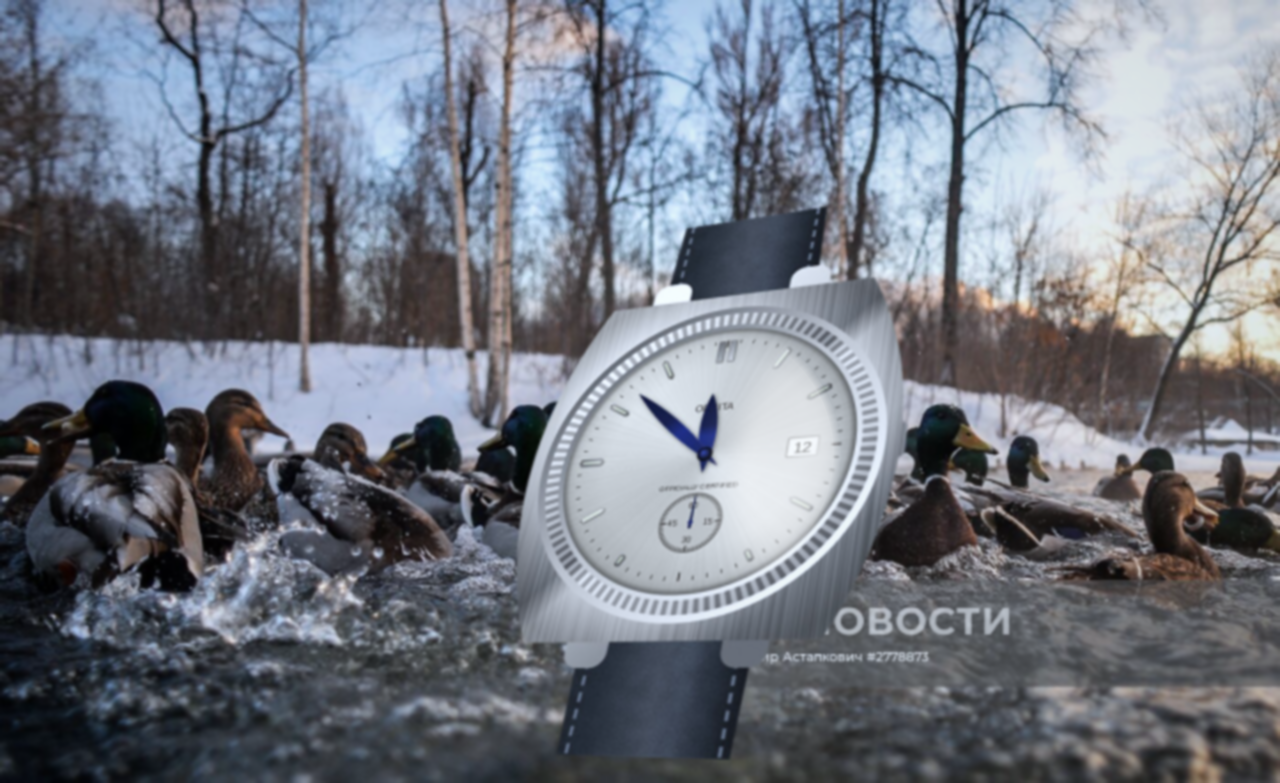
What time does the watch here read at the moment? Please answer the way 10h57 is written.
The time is 11h52
